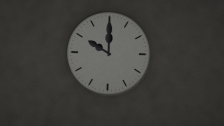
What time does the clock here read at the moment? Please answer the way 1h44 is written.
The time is 10h00
